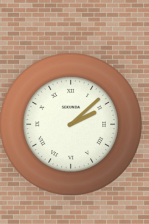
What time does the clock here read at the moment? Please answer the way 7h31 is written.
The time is 2h08
